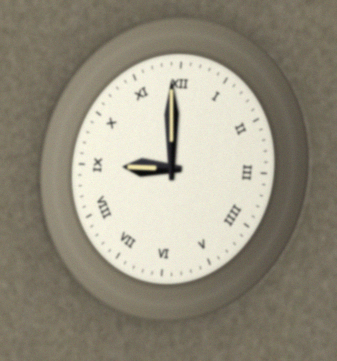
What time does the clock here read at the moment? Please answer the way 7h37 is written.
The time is 8h59
